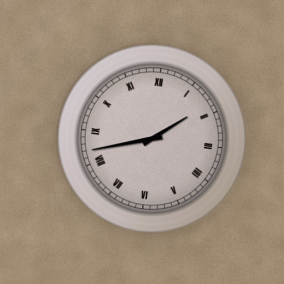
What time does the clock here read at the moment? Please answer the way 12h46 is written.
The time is 1h42
